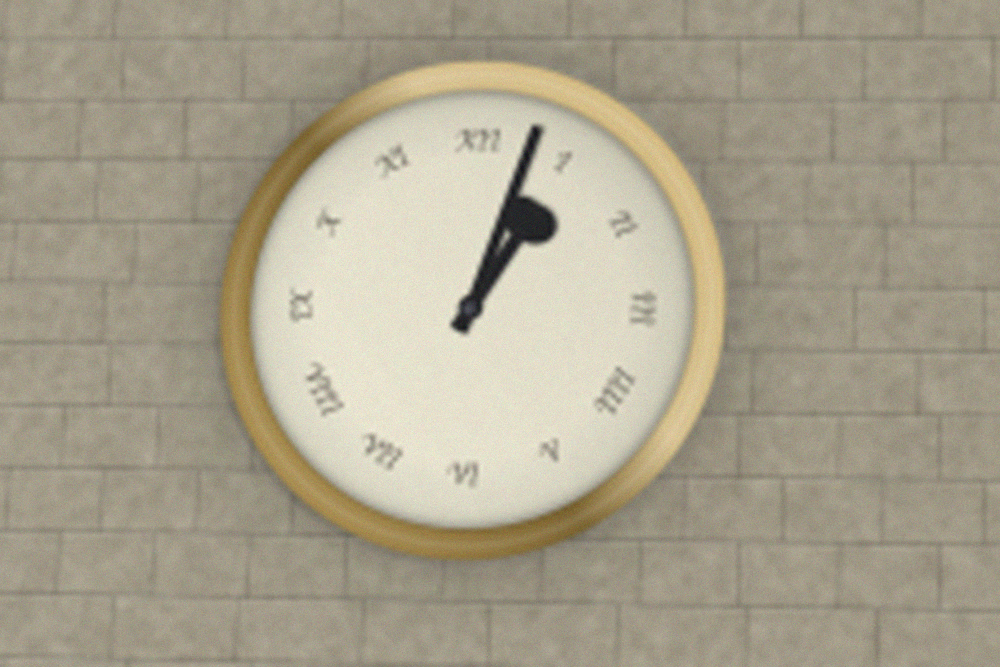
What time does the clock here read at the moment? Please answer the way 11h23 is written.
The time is 1h03
